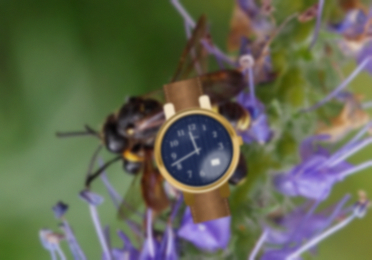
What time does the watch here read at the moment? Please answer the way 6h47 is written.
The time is 11h42
